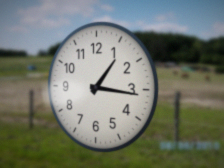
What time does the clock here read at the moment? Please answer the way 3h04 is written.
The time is 1h16
